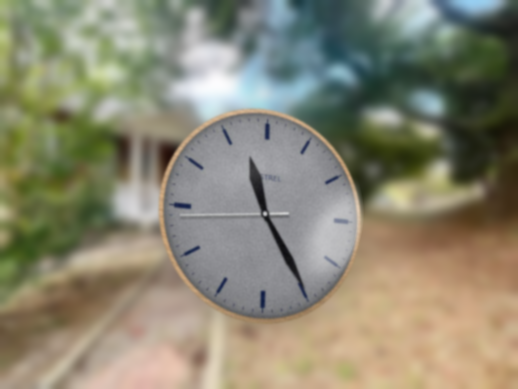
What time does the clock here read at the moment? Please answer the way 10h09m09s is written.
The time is 11h24m44s
